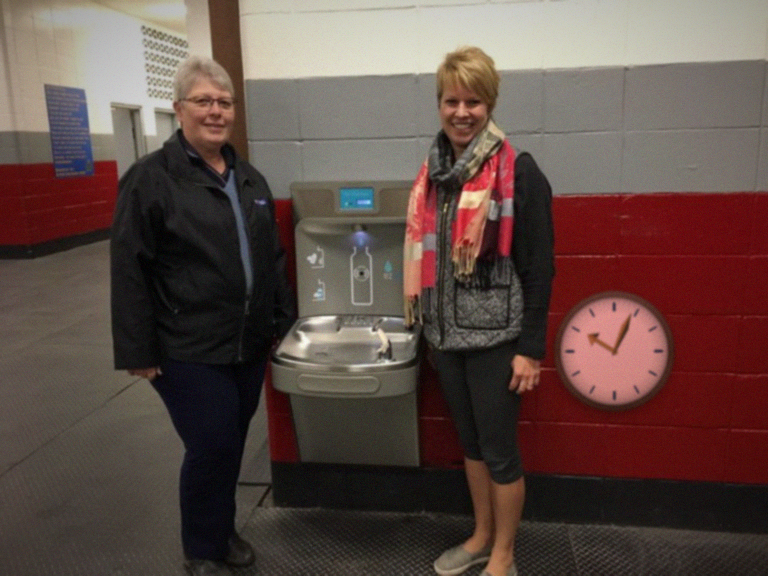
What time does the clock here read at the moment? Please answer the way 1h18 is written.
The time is 10h04
